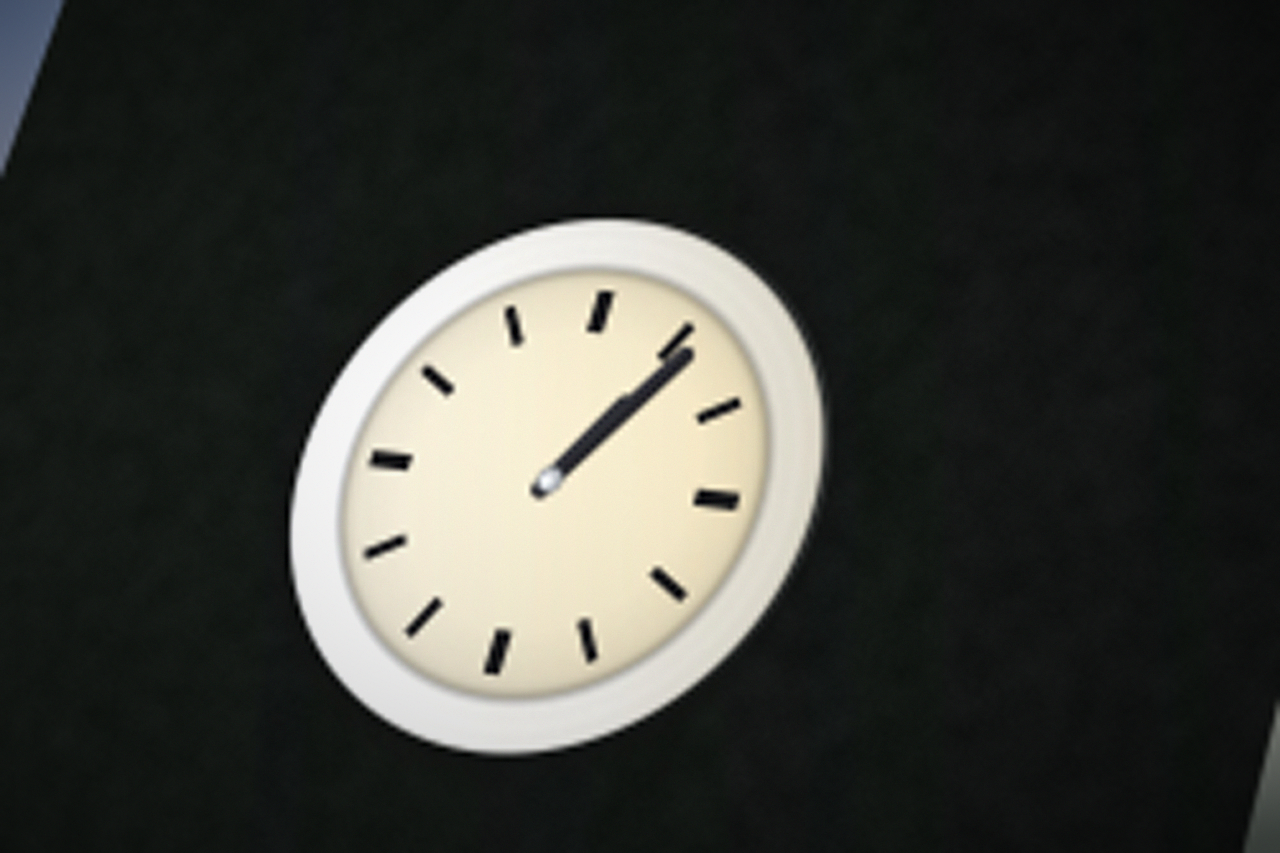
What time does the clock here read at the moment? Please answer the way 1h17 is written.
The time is 1h06
